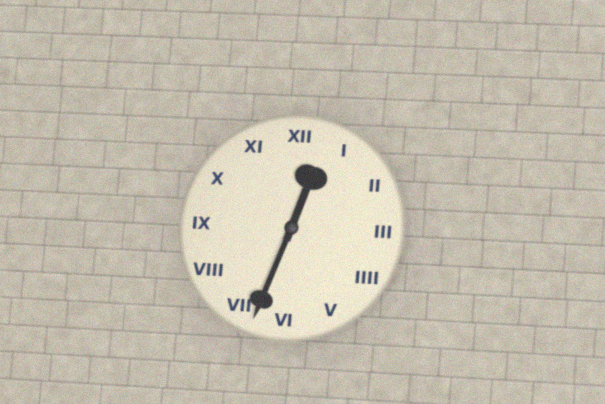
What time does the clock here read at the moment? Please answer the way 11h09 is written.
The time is 12h33
